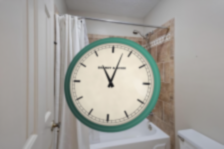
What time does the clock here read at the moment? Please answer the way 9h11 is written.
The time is 11h03
